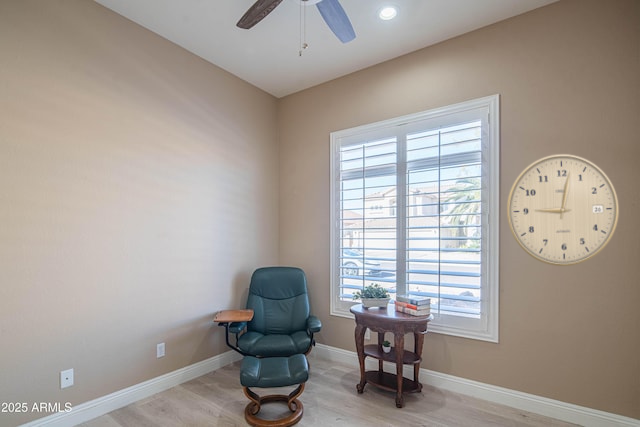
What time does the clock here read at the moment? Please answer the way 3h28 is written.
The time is 9h02
